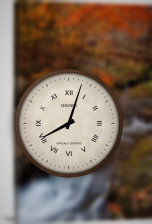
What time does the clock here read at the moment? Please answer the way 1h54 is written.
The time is 8h03
